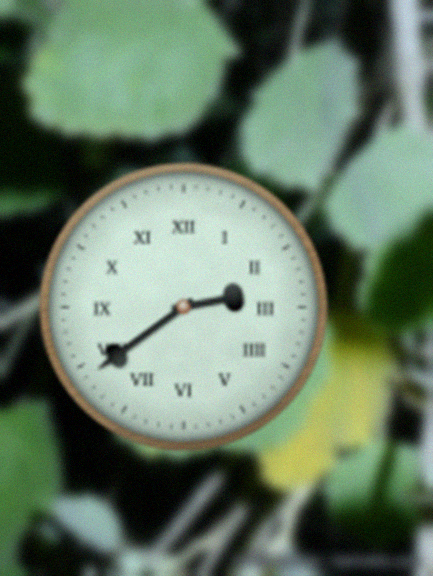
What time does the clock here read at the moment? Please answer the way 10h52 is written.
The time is 2h39
